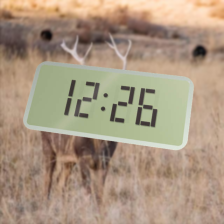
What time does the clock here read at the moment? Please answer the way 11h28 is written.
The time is 12h26
